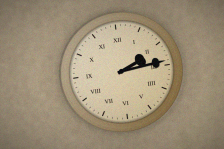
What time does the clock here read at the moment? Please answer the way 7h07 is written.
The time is 2h14
